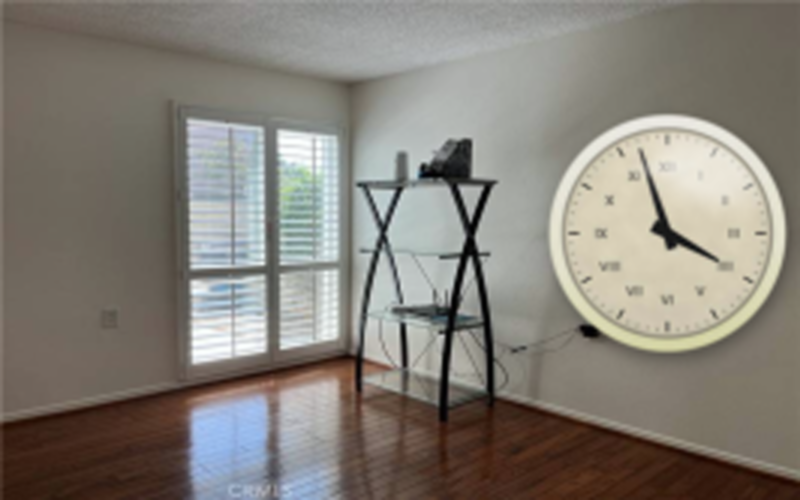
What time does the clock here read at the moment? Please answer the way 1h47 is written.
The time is 3h57
